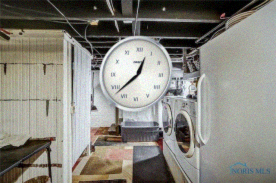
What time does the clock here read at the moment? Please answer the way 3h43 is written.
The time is 12h38
